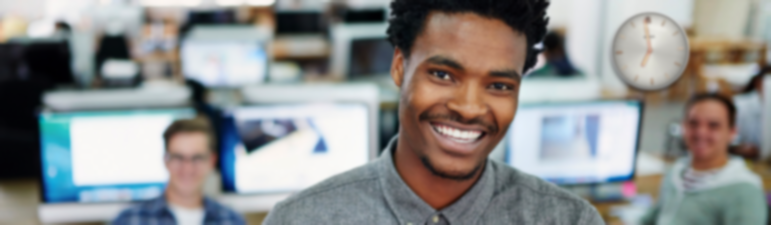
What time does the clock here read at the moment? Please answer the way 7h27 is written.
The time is 6h59
